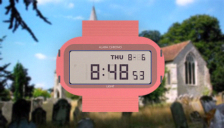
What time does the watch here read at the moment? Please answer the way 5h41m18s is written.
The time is 8h48m53s
